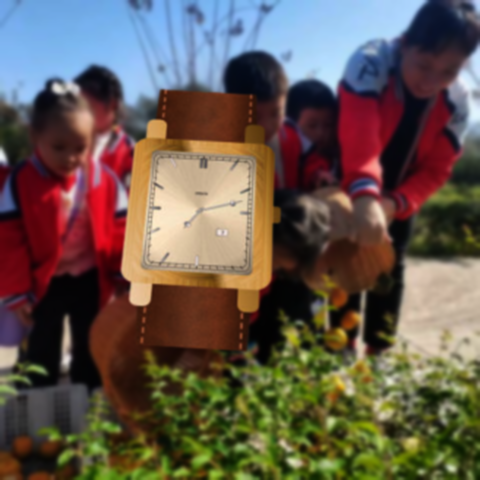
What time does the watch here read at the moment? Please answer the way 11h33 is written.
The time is 7h12
